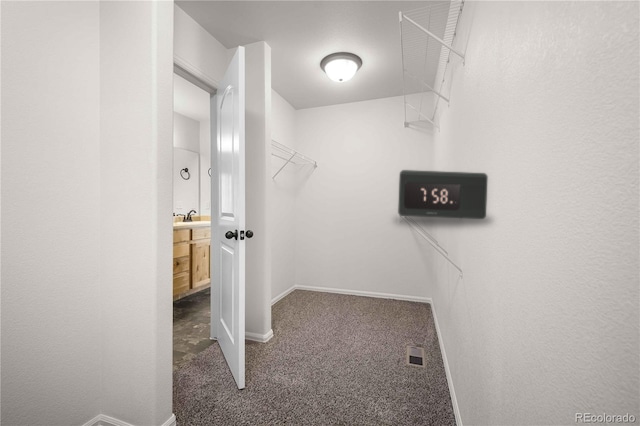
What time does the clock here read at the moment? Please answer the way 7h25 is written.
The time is 7h58
